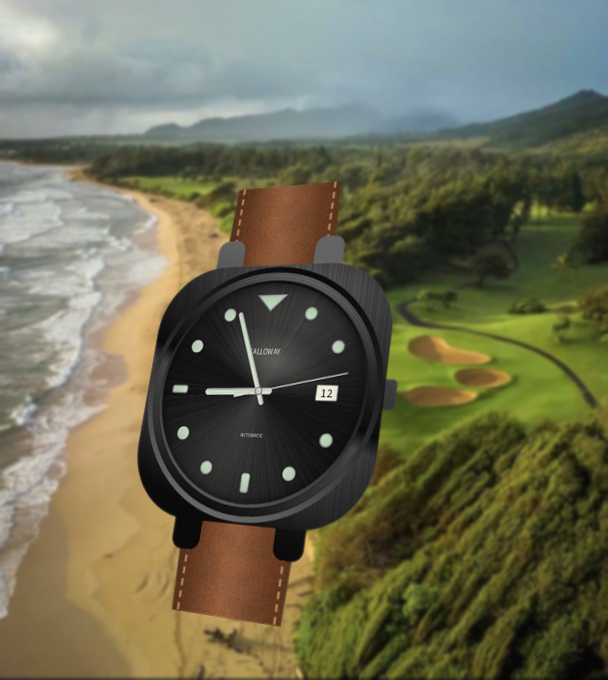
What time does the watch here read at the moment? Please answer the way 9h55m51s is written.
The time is 8h56m13s
